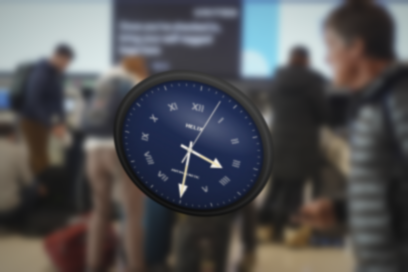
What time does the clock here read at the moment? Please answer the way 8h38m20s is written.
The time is 3h30m03s
